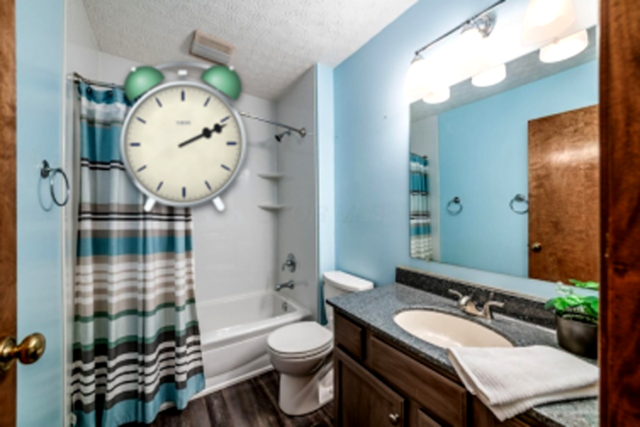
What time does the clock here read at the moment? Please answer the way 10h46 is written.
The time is 2h11
